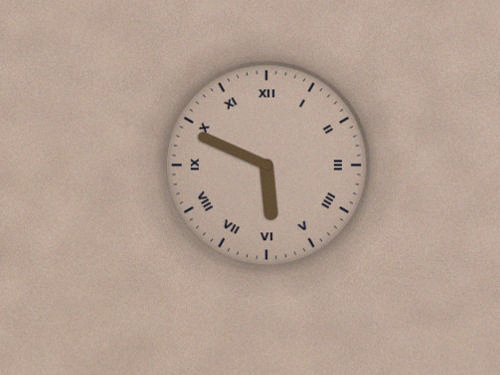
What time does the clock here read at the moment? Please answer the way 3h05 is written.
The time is 5h49
